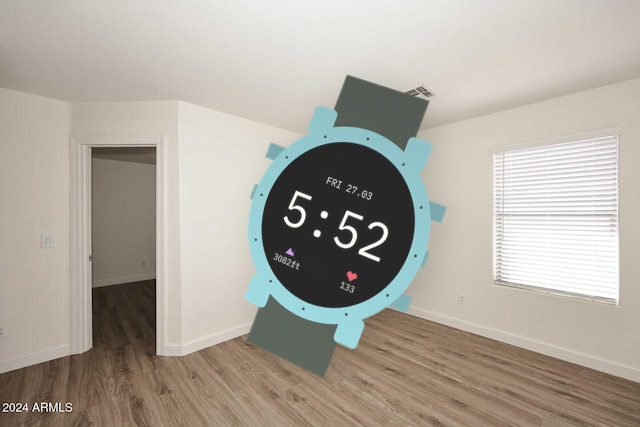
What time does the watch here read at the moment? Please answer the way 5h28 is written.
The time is 5h52
